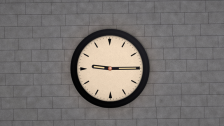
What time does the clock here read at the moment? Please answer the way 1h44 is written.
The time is 9h15
